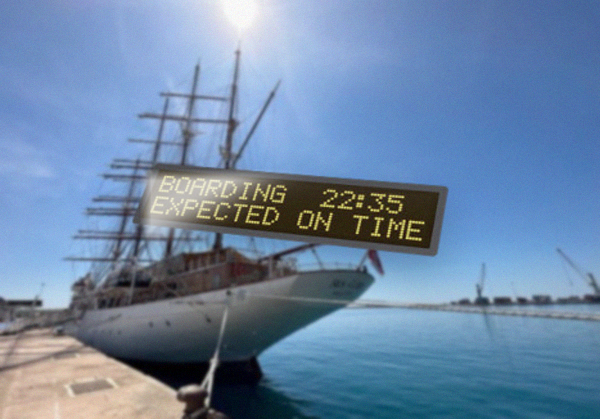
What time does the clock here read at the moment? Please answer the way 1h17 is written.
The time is 22h35
